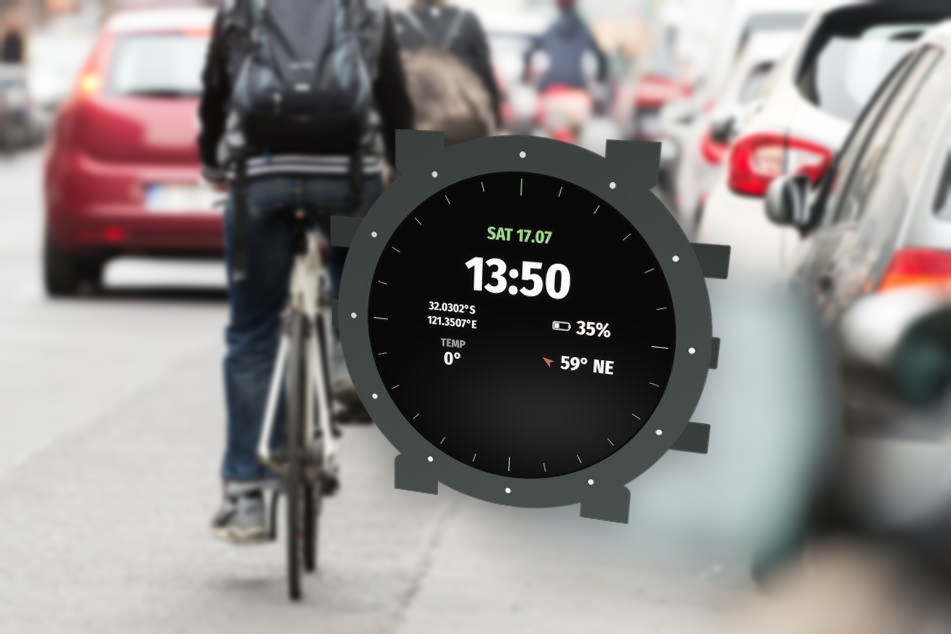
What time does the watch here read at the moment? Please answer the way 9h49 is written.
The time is 13h50
